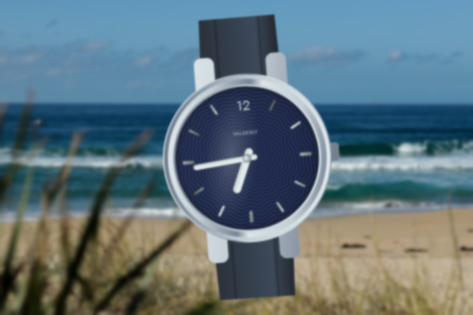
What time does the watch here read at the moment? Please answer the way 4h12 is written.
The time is 6h44
